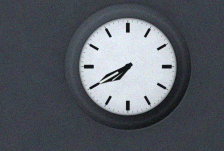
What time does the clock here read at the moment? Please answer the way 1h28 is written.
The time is 7h40
